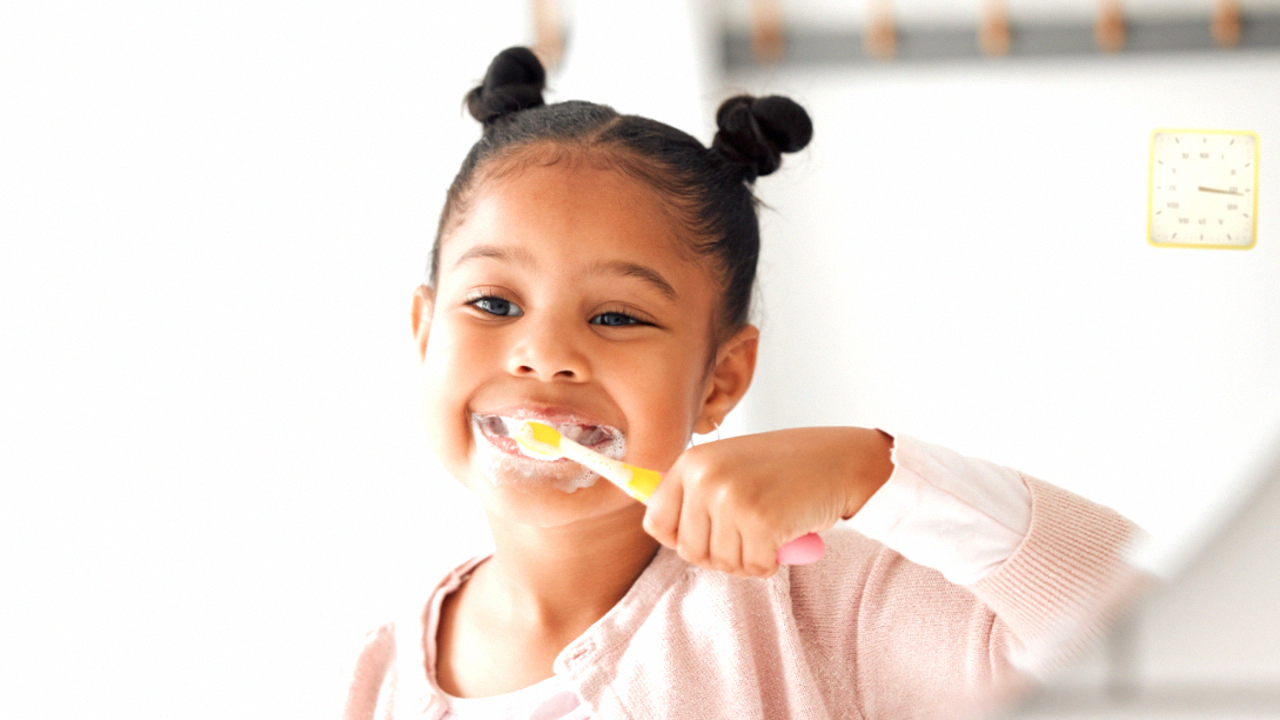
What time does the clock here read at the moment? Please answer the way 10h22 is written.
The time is 3h16
